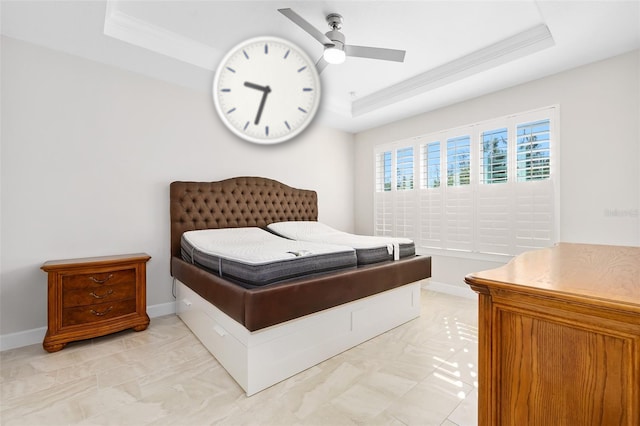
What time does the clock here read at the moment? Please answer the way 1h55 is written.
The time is 9h33
